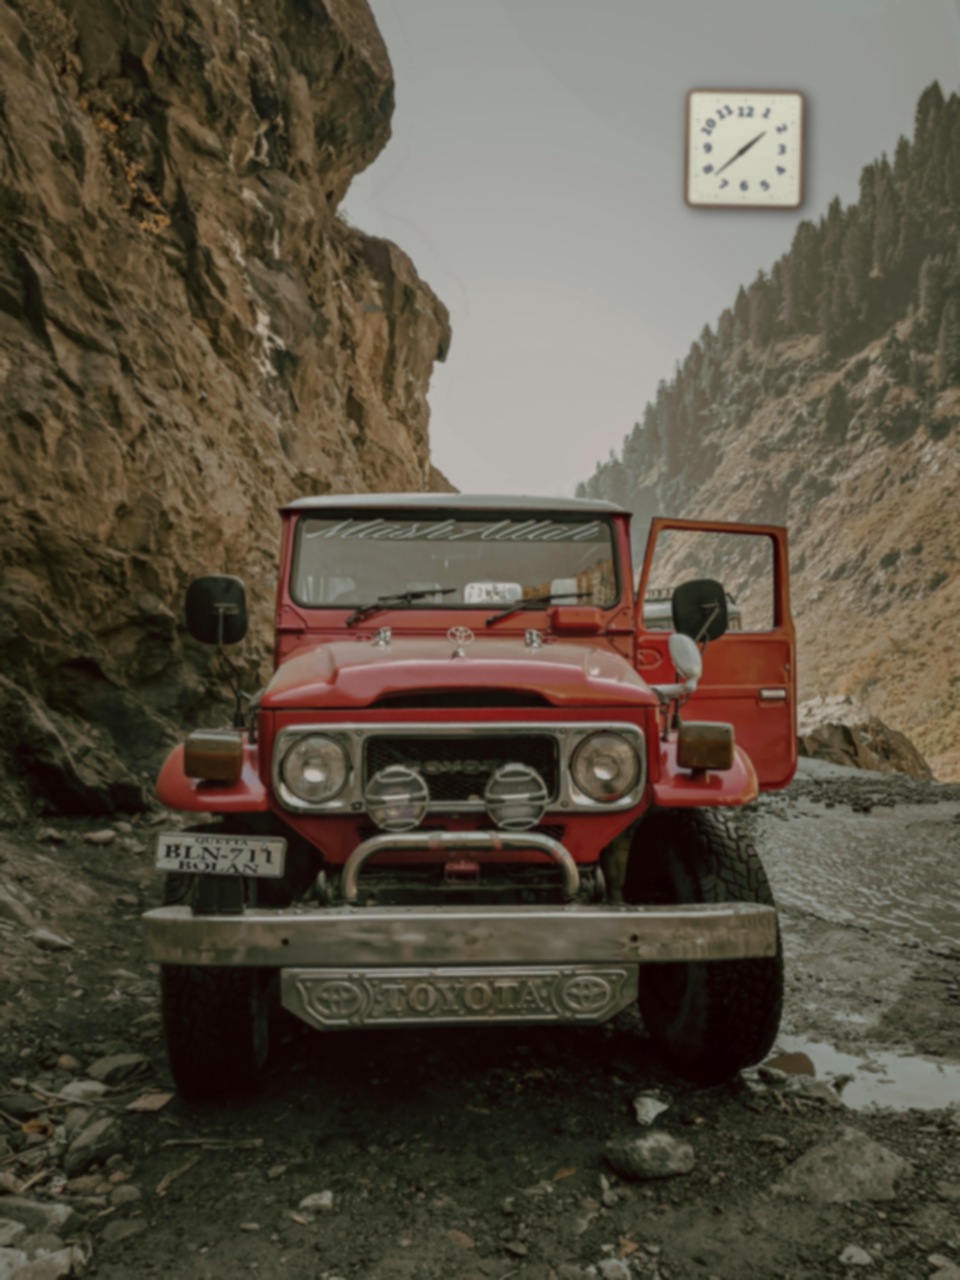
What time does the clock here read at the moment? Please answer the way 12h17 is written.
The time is 1h38
